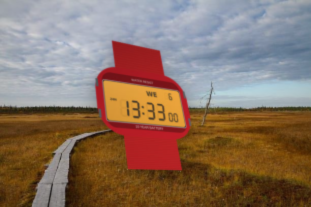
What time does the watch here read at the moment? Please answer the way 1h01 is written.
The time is 13h33
